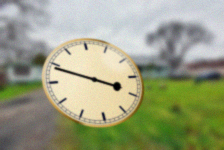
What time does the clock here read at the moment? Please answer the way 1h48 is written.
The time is 3h49
